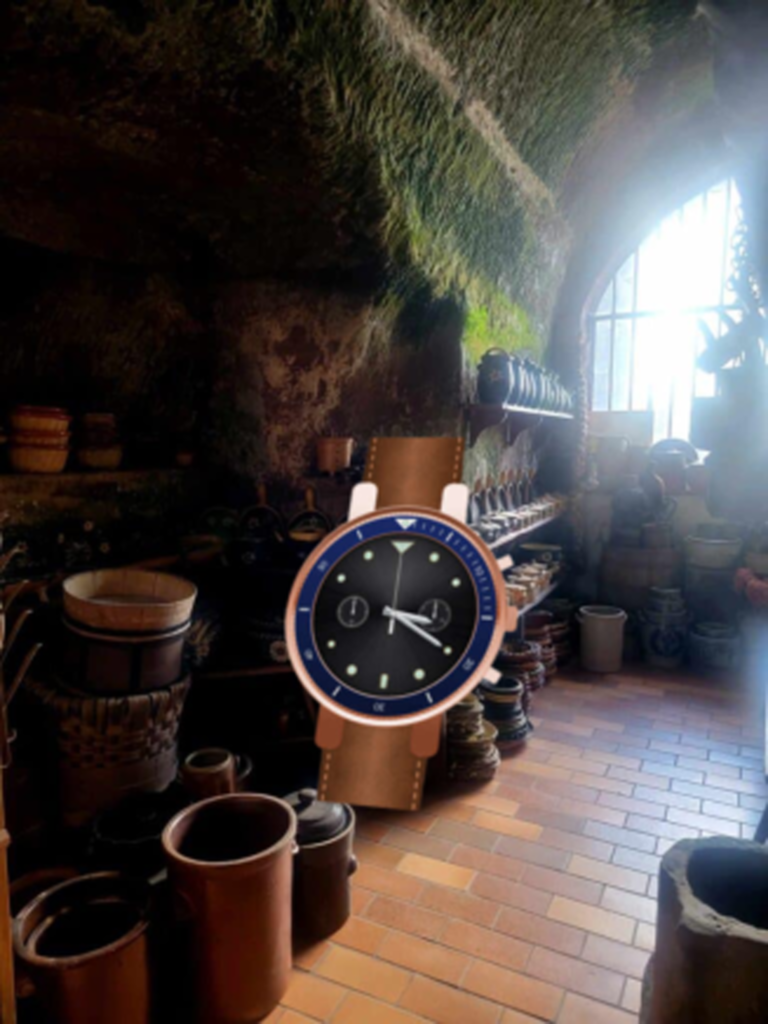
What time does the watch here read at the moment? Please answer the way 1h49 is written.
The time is 3h20
